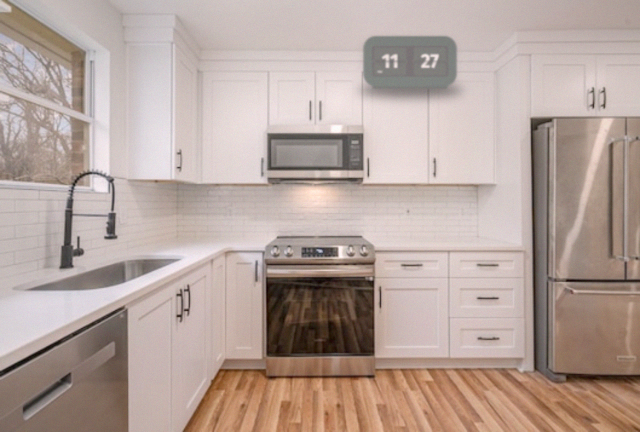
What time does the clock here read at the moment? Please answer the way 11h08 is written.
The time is 11h27
